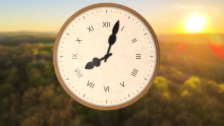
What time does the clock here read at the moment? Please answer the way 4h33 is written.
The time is 8h03
